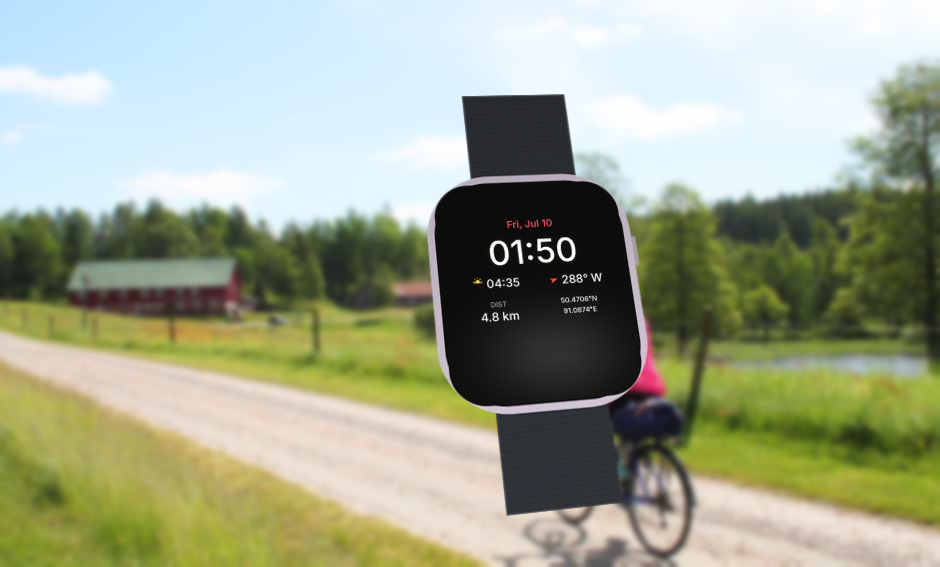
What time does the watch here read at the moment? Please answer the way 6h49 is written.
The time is 1h50
